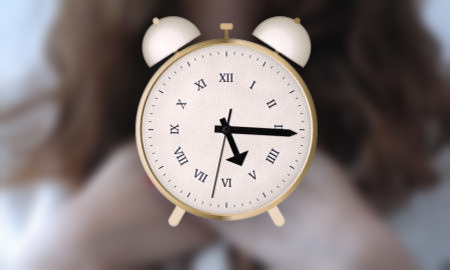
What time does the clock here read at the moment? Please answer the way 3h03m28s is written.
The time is 5h15m32s
